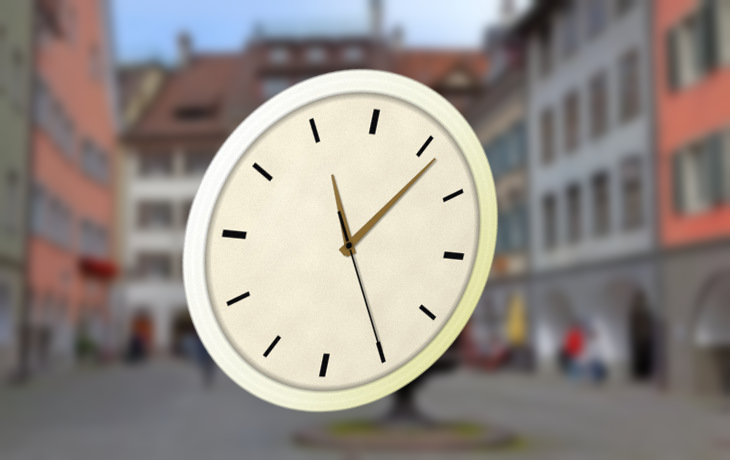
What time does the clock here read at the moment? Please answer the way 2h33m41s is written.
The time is 11h06m25s
